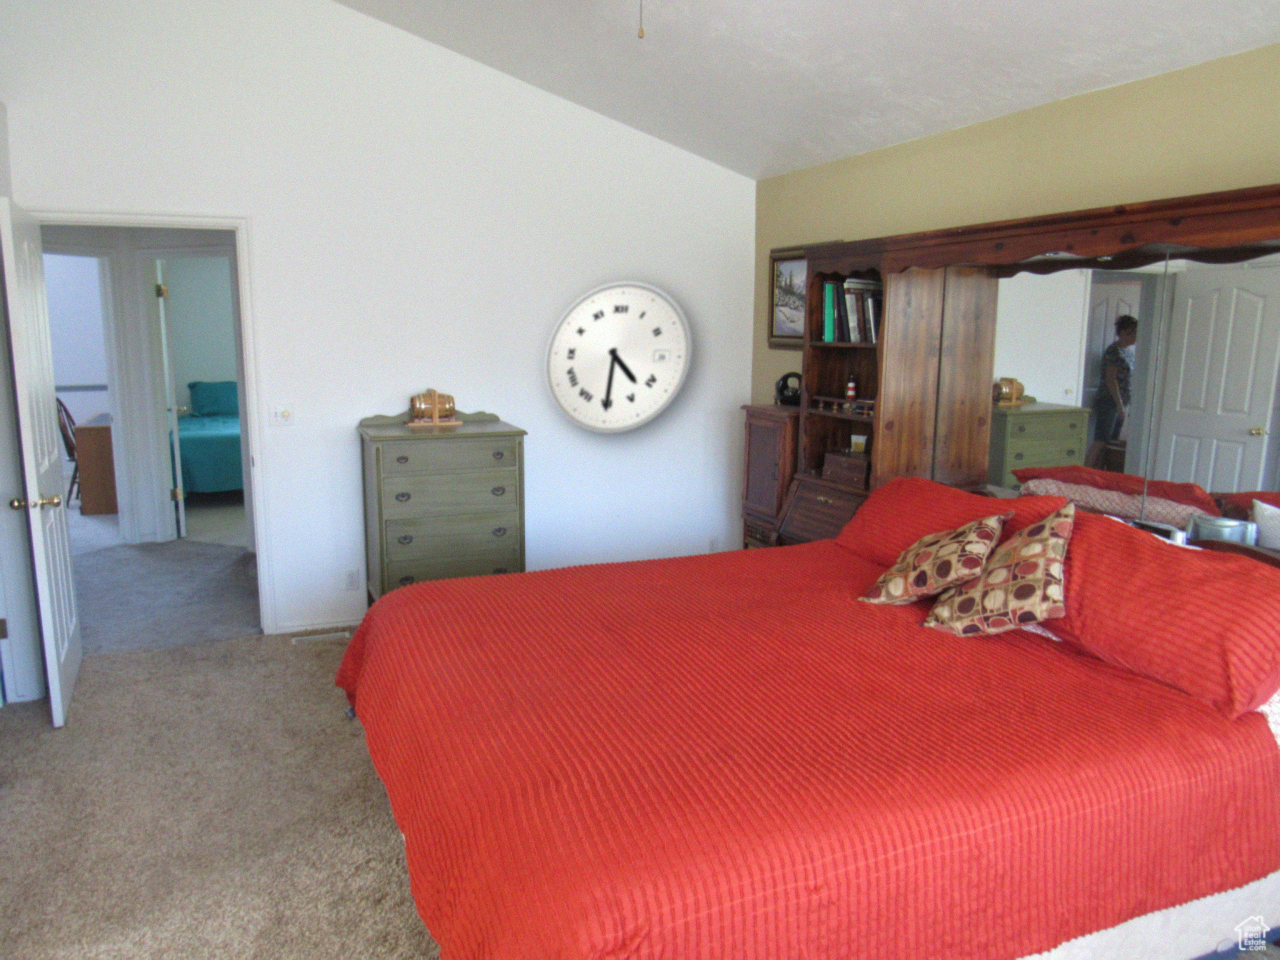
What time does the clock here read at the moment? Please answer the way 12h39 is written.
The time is 4h30
